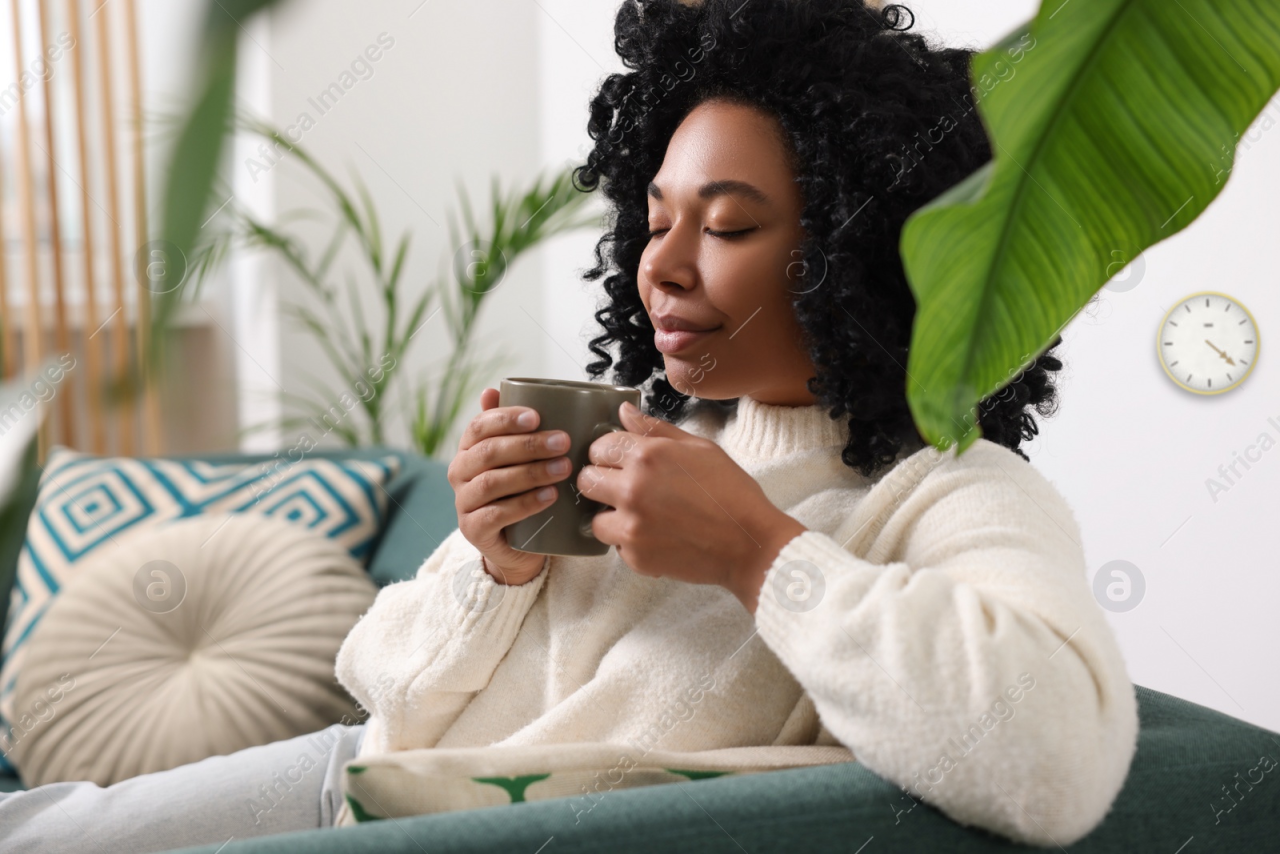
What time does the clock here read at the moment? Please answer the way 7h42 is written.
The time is 4h22
